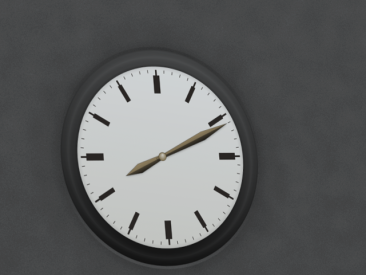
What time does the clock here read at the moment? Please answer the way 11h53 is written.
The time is 8h11
